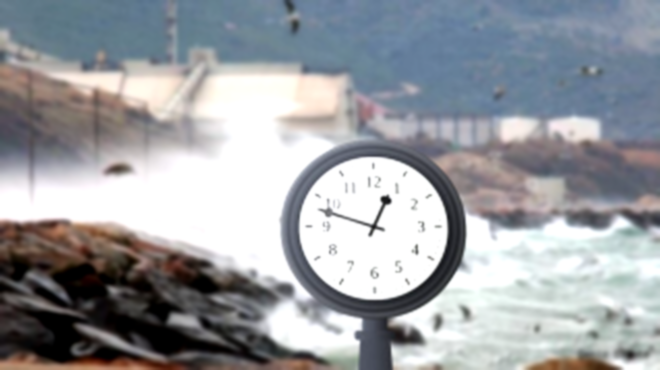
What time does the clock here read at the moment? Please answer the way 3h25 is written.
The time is 12h48
